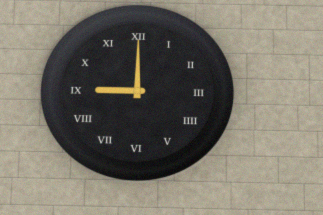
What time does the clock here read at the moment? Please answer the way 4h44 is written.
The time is 9h00
